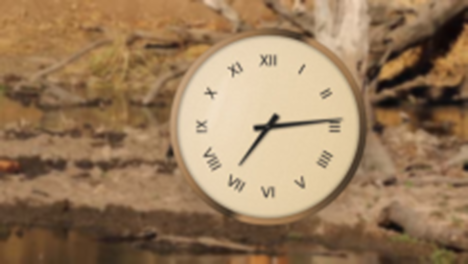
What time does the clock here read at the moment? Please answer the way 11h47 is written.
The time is 7h14
